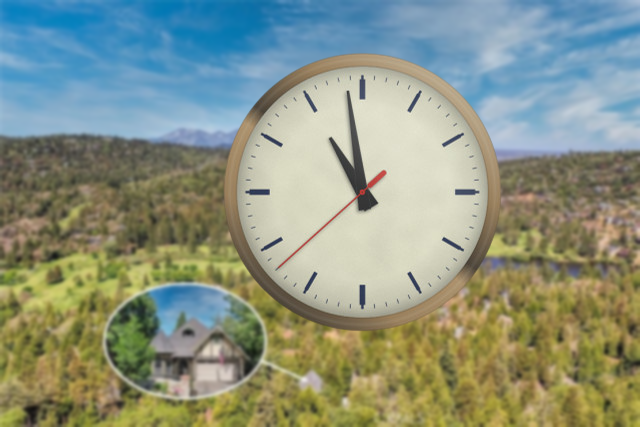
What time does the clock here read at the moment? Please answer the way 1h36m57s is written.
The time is 10h58m38s
